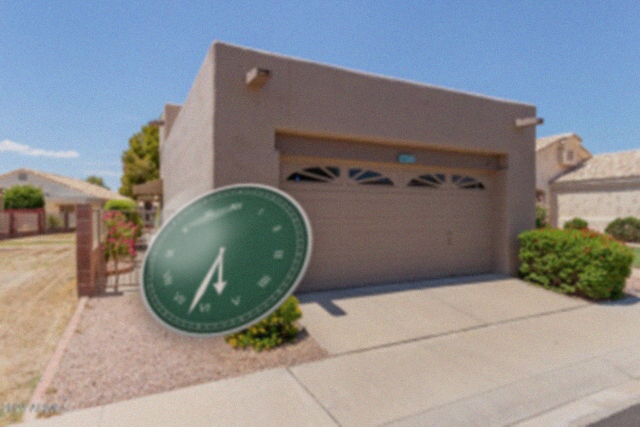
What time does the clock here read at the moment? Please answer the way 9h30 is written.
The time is 5h32
